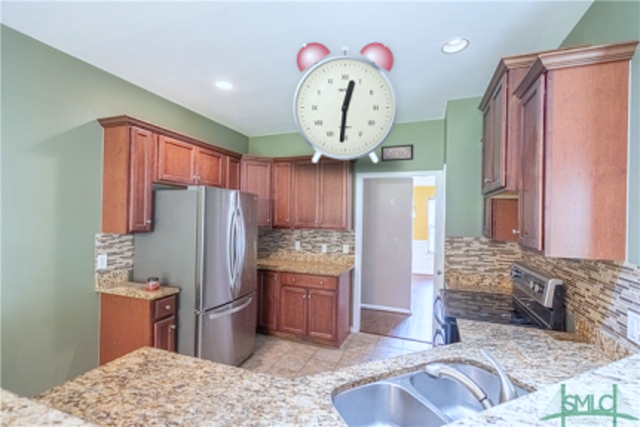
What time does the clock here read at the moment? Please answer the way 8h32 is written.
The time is 12h31
